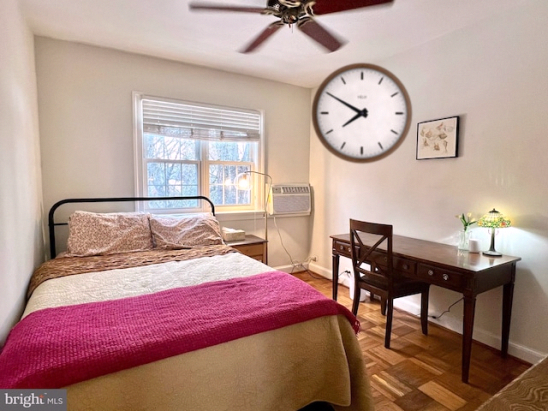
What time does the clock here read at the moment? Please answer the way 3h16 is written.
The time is 7h50
